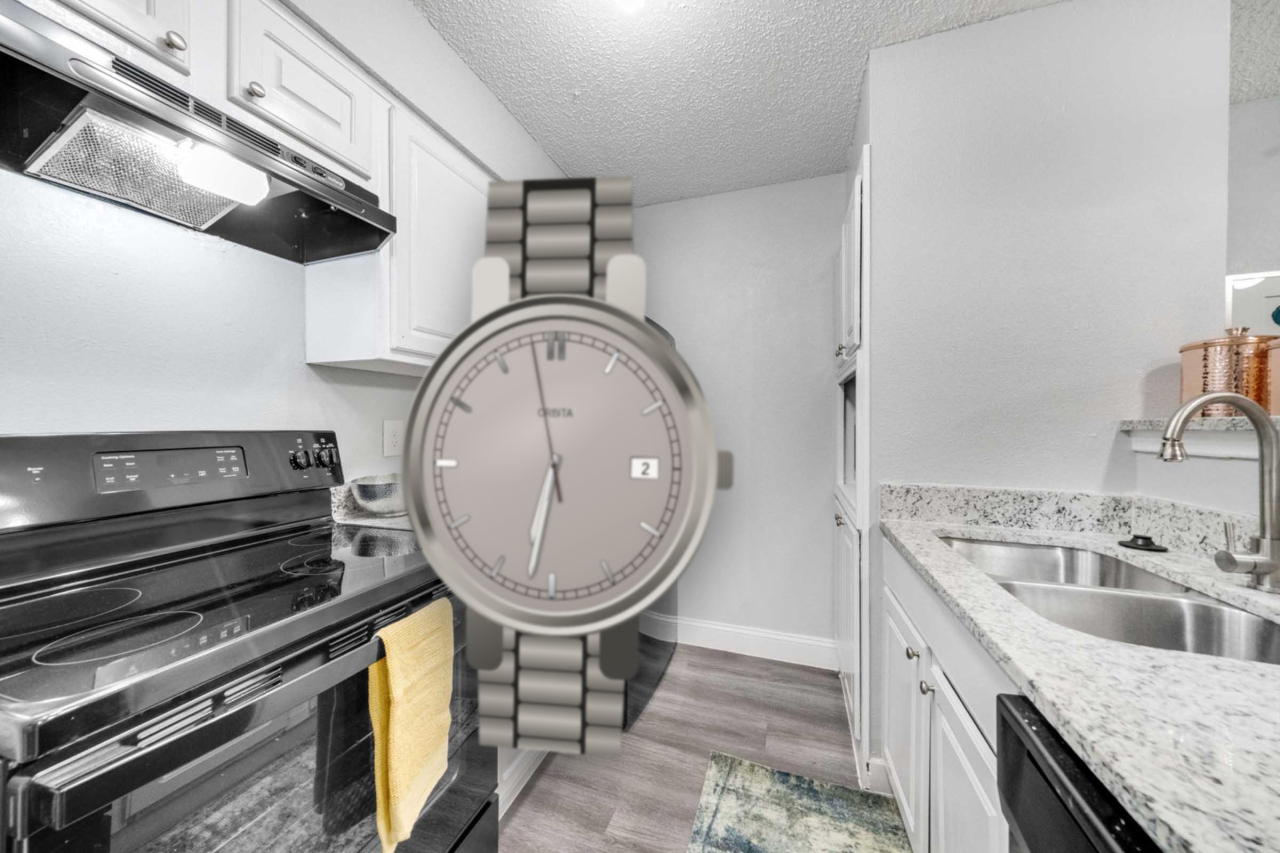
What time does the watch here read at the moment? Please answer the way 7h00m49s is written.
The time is 6h31m58s
